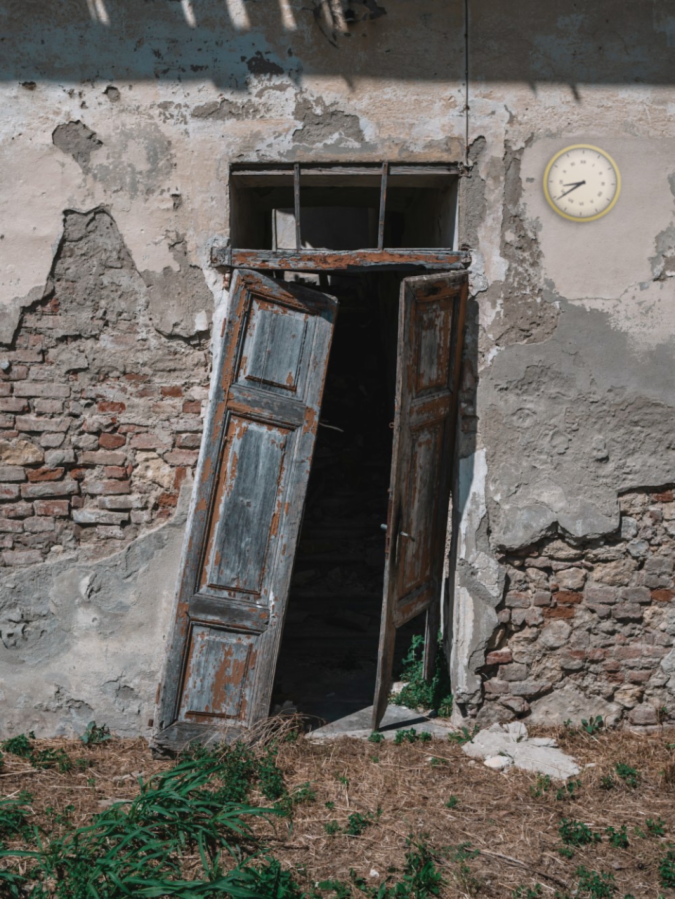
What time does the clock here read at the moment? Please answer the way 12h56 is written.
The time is 8h39
